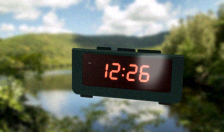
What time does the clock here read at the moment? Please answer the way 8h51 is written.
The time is 12h26
